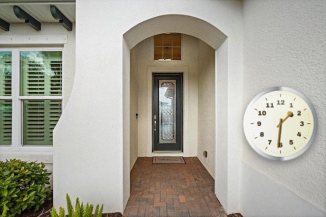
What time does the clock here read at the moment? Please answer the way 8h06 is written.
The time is 1h31
